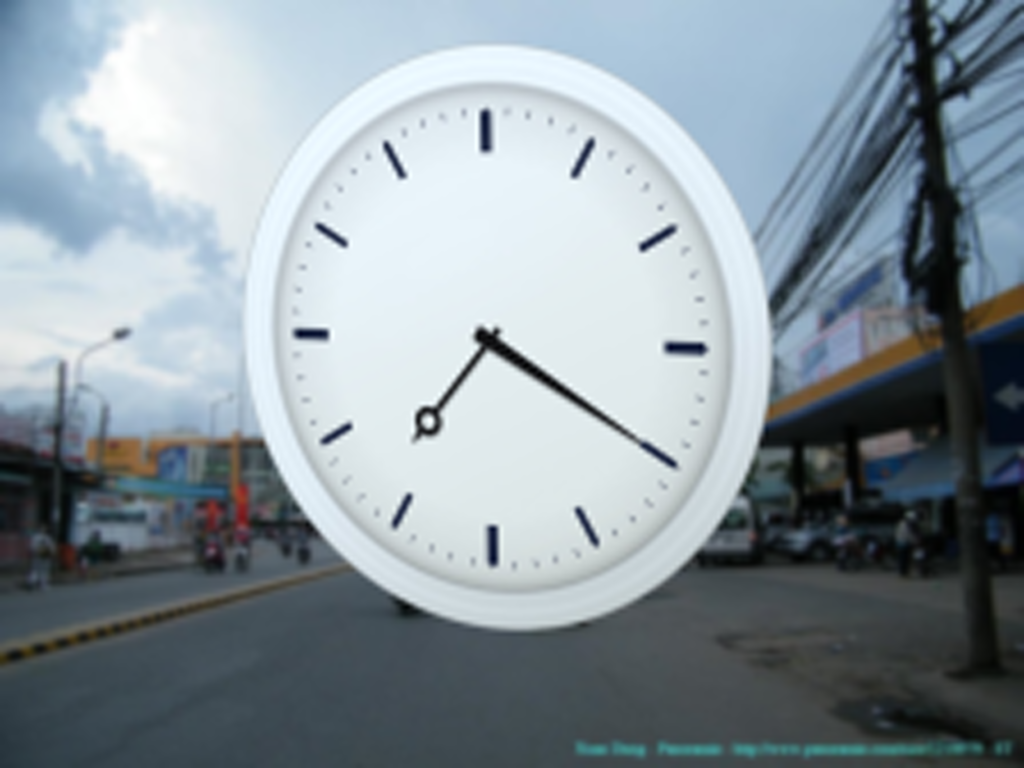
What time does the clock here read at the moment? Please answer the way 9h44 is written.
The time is 7h20
